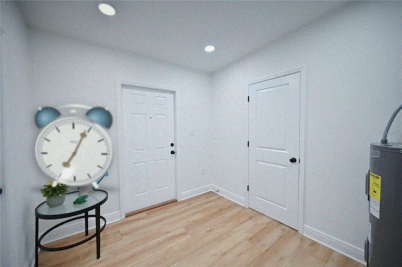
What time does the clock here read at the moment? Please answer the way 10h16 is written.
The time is 7h04
